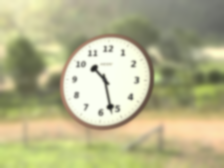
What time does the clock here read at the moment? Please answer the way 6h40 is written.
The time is 10h27
